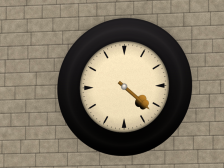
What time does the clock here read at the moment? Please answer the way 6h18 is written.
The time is 4h22
